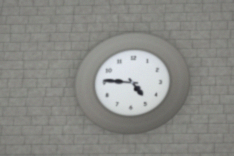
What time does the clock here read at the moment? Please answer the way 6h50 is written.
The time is 4h46
